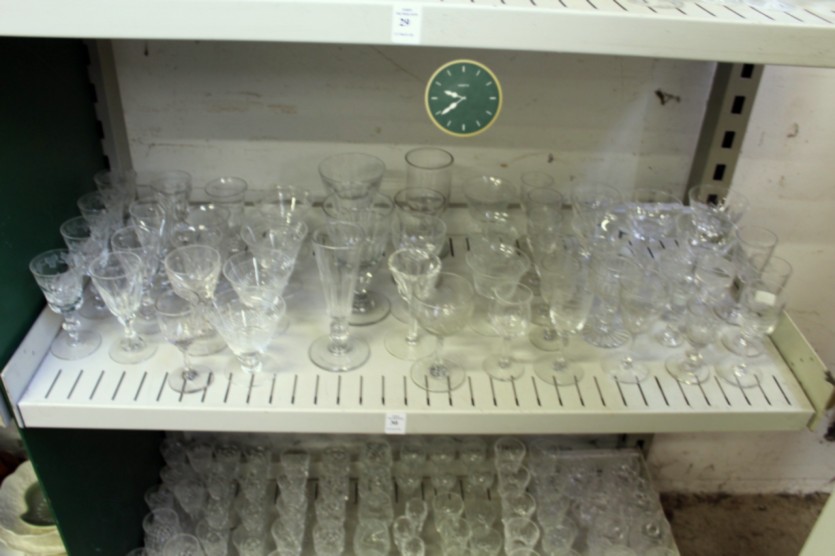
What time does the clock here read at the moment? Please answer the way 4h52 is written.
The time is 9h39
